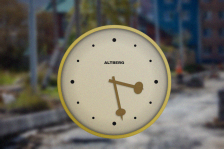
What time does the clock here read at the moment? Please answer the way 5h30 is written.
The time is 3h28
